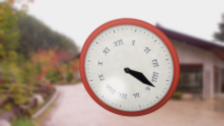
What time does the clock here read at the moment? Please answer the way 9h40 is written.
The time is 4h23
